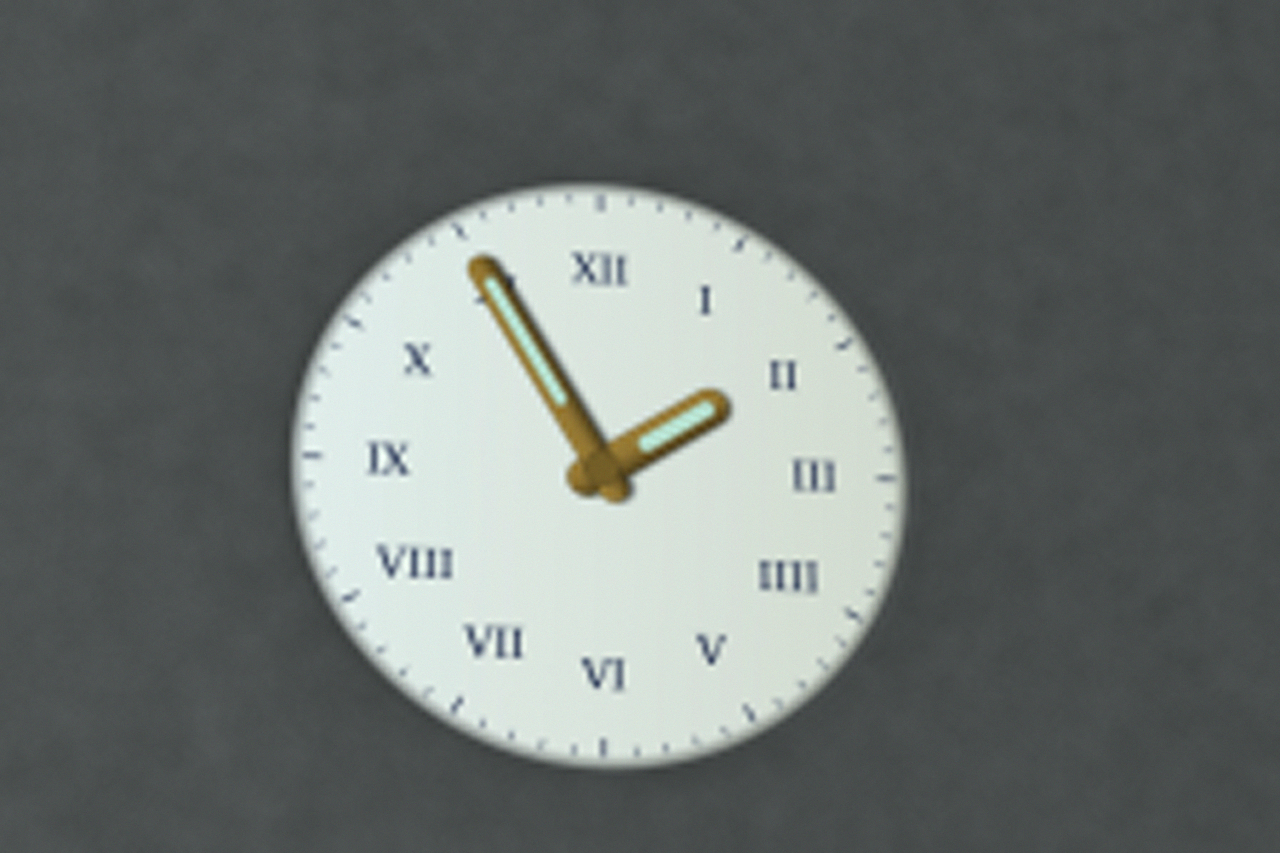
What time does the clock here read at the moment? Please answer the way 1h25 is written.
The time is 1h55
